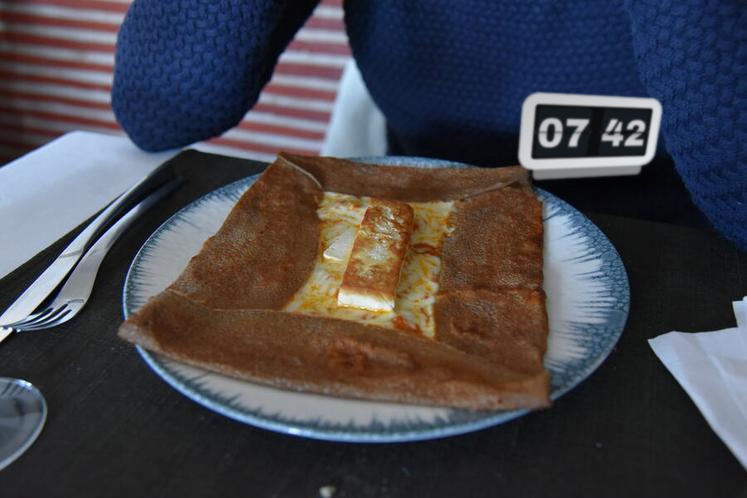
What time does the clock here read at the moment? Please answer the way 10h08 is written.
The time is 7h42
